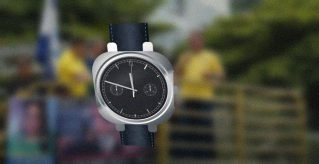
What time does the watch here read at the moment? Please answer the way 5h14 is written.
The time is 11h48
